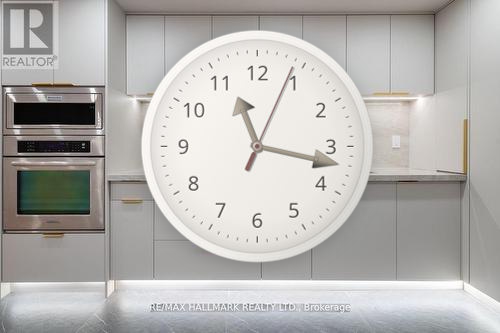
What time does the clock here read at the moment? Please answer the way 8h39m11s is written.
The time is 11h17m04s
